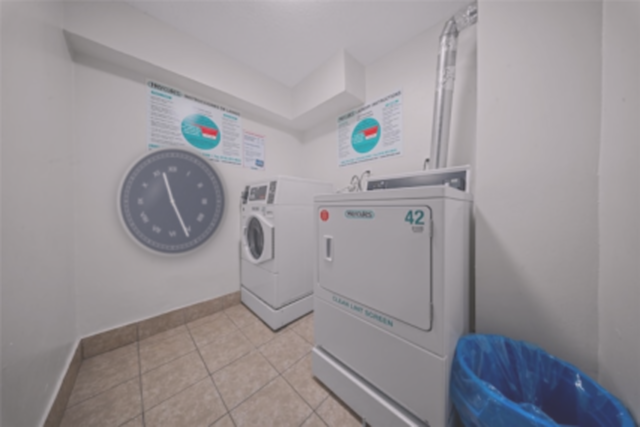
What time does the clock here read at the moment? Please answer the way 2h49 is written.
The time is 11h26
